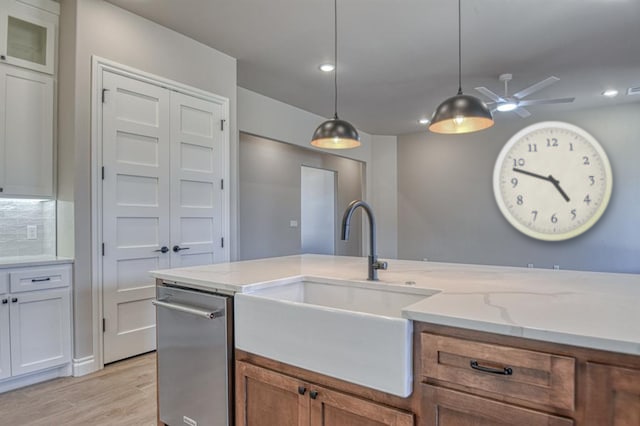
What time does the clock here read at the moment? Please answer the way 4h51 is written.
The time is 4h48
